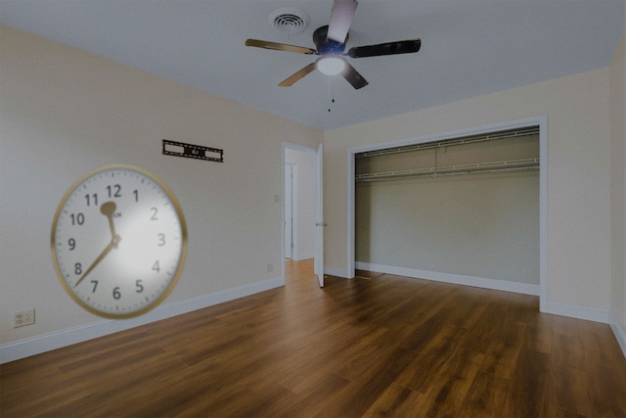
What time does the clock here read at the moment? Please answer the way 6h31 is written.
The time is 11h38
